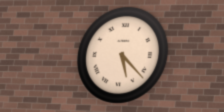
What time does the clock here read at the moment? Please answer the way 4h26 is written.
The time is 5h22
